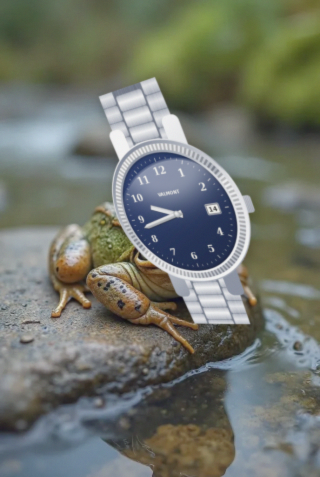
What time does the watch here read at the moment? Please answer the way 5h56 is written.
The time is 9h43
